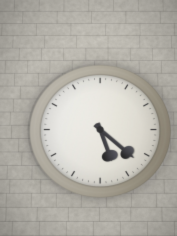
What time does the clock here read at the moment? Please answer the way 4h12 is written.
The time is 5h22
